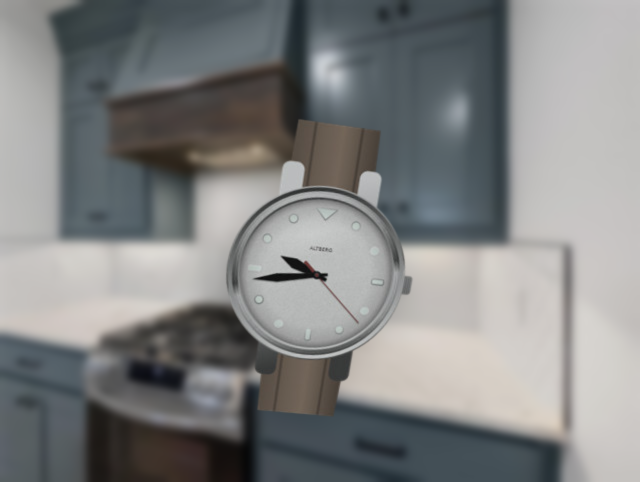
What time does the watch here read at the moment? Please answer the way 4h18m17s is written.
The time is 9h43m22s
